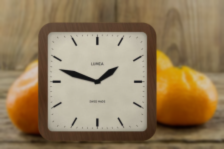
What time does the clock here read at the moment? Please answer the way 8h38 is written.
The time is 1h48
